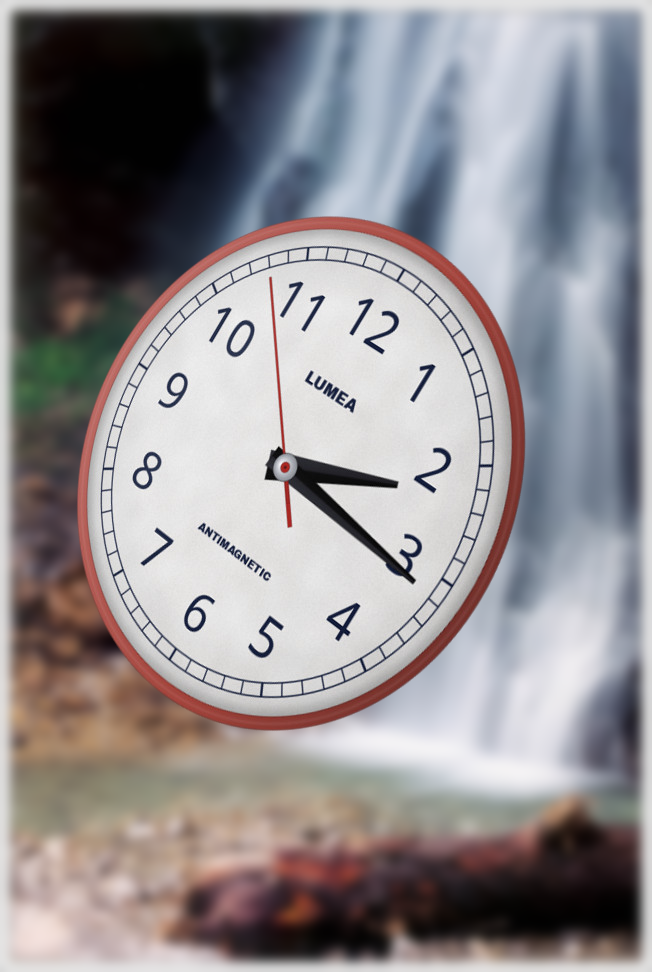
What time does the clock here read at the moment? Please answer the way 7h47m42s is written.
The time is 2h15m53s
